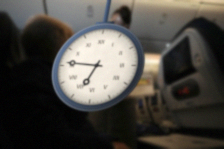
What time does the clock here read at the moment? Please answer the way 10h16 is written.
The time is 6h46
